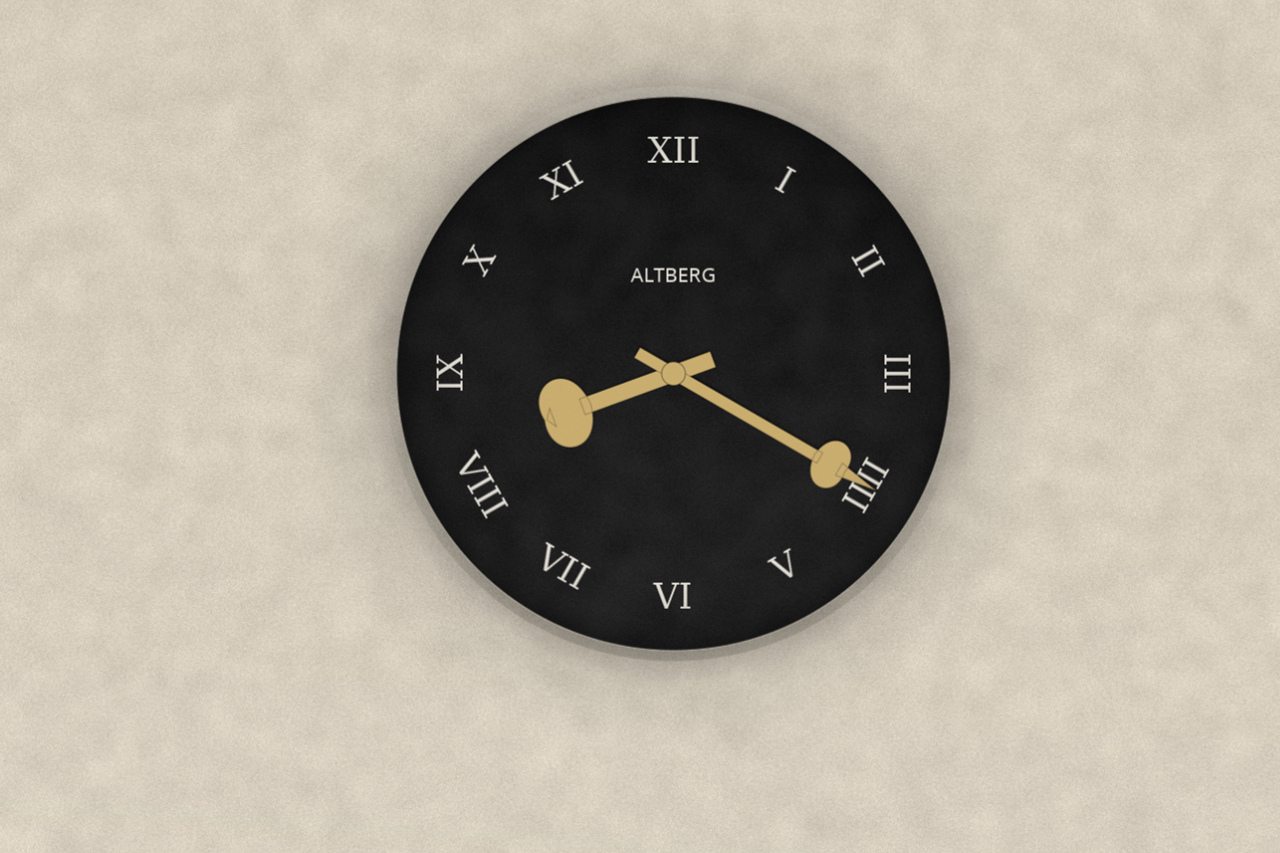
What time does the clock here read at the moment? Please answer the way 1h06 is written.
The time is 8h20
